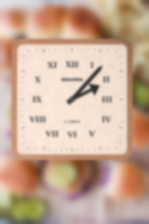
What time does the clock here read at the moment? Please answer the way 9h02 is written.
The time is 2h07
